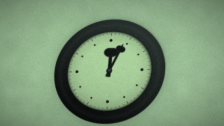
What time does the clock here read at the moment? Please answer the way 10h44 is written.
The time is 12h04
